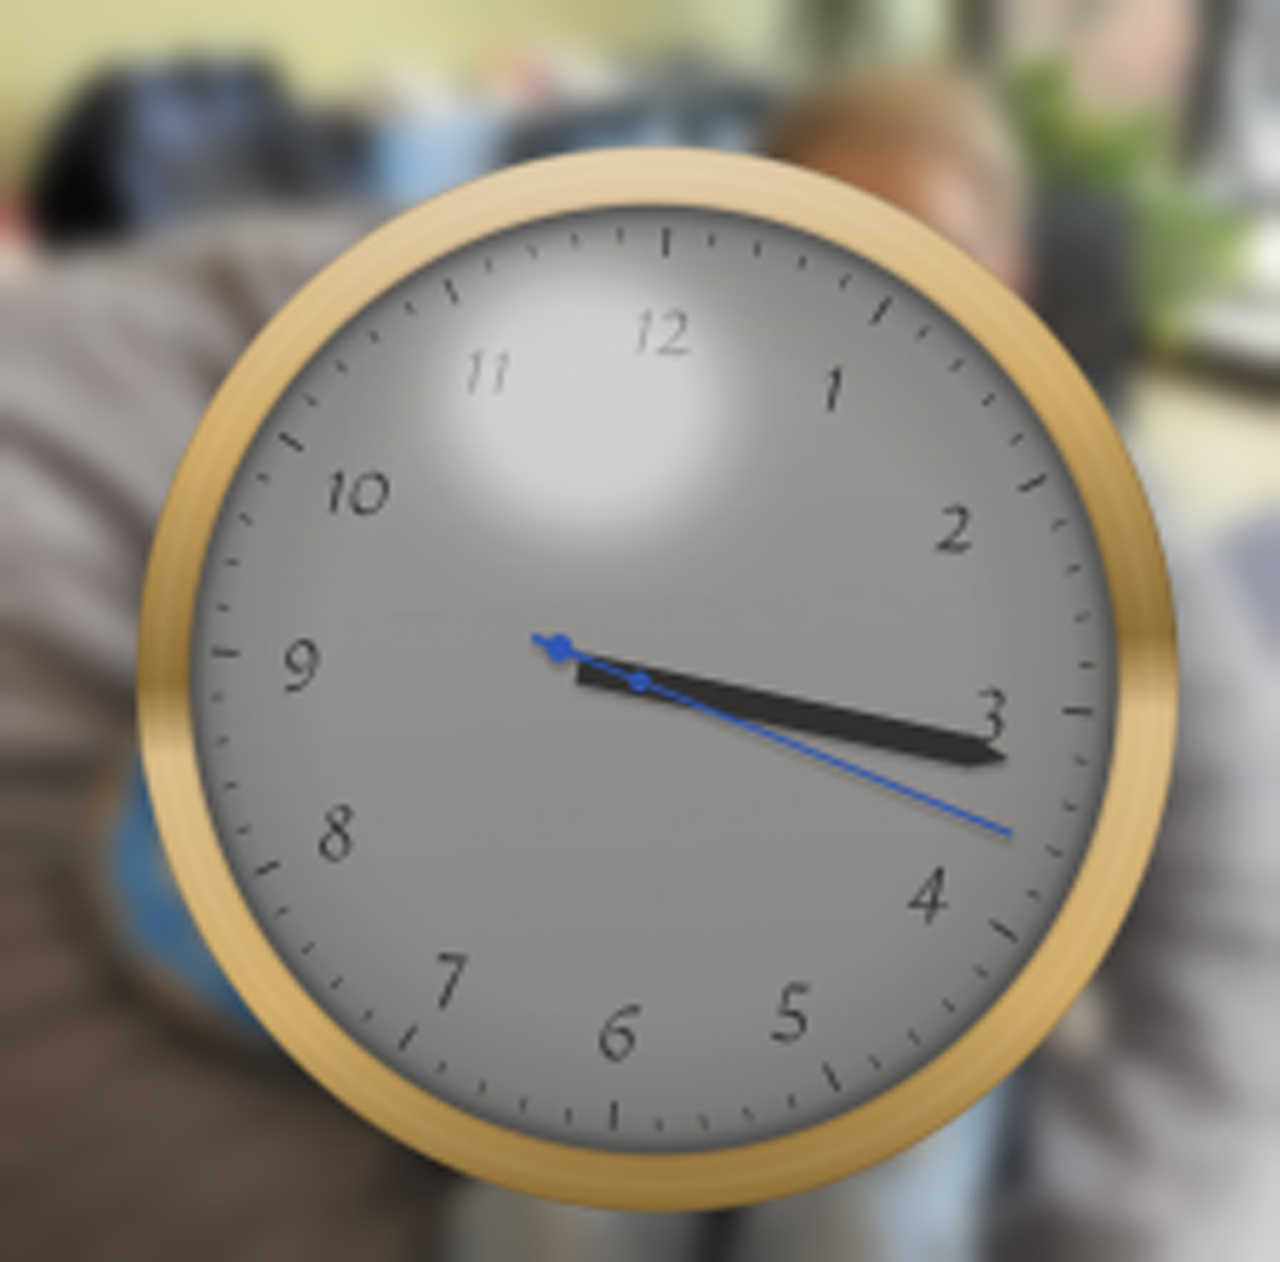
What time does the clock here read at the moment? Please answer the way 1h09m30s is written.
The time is 3h16m18s
